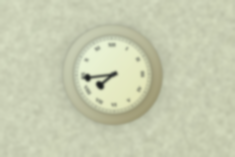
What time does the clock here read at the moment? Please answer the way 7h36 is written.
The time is 7h44
